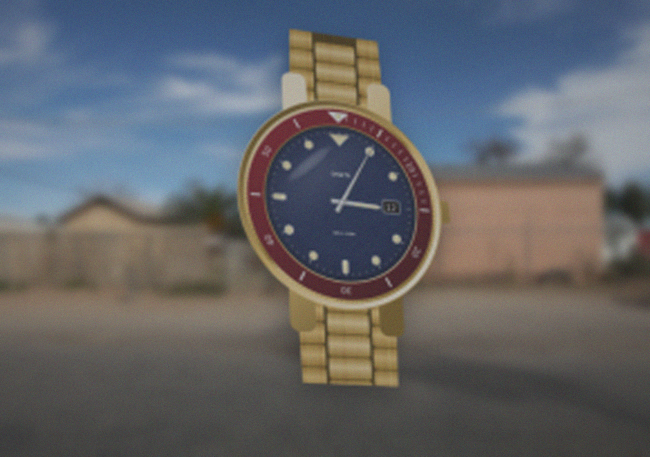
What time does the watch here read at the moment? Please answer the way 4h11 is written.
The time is 3h05
